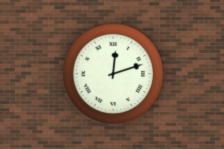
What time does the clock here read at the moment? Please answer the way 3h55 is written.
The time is 12h12
